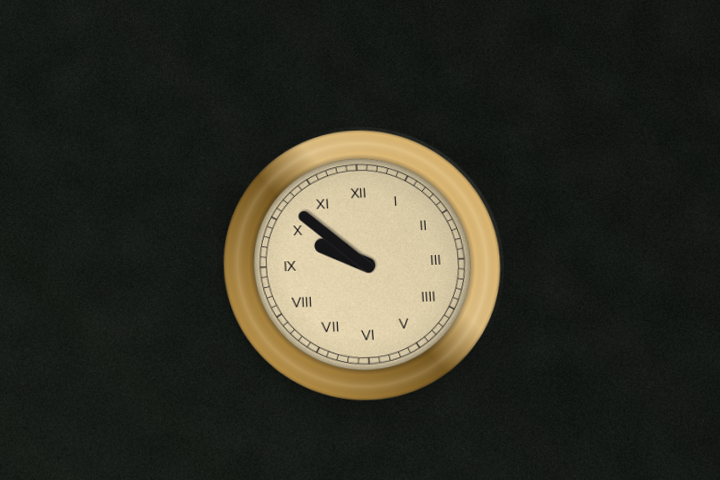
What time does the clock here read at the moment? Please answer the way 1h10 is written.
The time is 9h52
